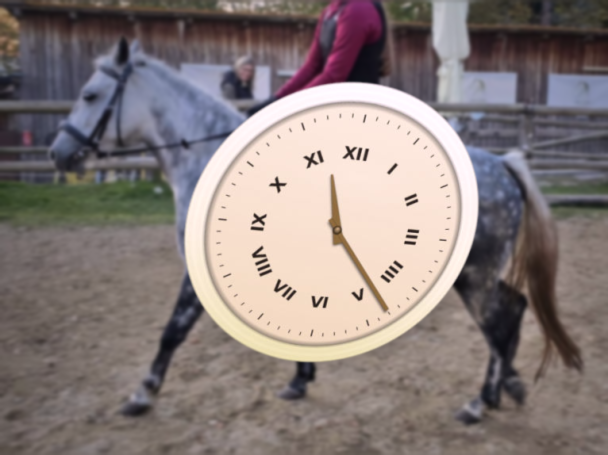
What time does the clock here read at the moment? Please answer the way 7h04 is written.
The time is 11h23
